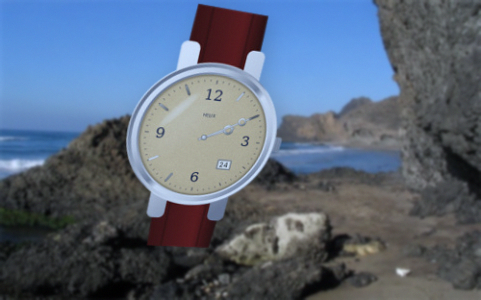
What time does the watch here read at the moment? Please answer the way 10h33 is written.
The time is 2h10
